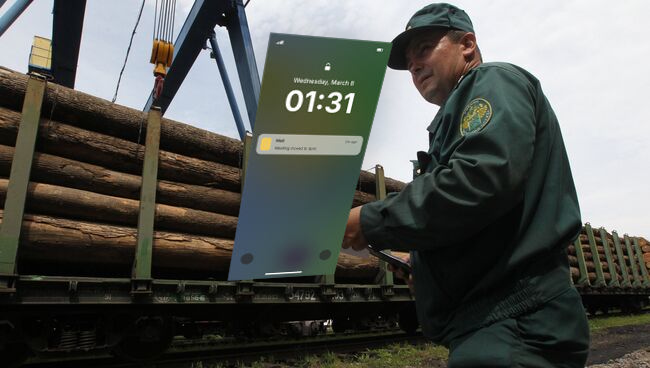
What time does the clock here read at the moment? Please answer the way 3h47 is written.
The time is 1h31
